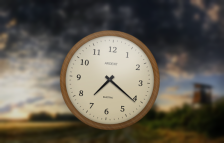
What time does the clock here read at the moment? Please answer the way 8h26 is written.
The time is 7h21
